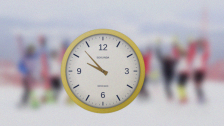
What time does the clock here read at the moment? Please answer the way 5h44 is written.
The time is 9h53
